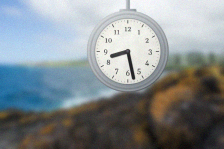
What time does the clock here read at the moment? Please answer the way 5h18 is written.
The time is 8h28
